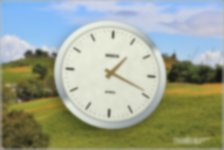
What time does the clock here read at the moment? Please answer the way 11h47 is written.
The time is 1h19
